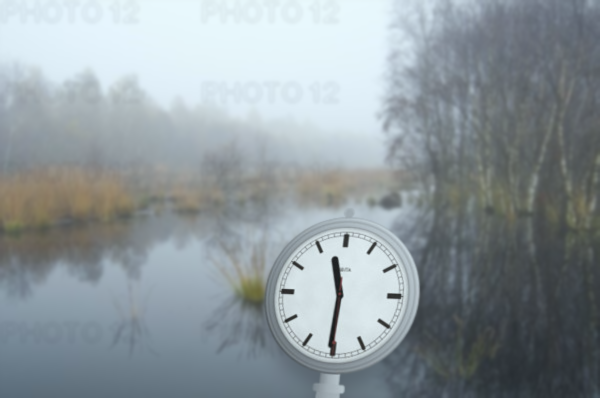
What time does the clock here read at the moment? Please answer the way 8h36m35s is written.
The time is 11h30m30s
